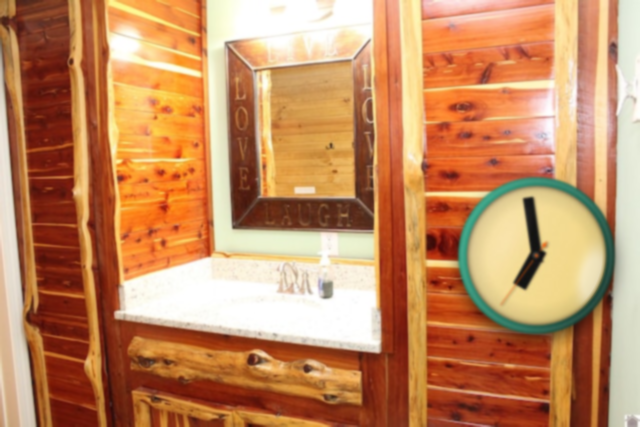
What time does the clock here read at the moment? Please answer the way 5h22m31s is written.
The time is 6h58m36s
